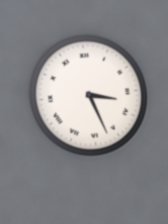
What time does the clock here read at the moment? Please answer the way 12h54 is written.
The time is 3h27
